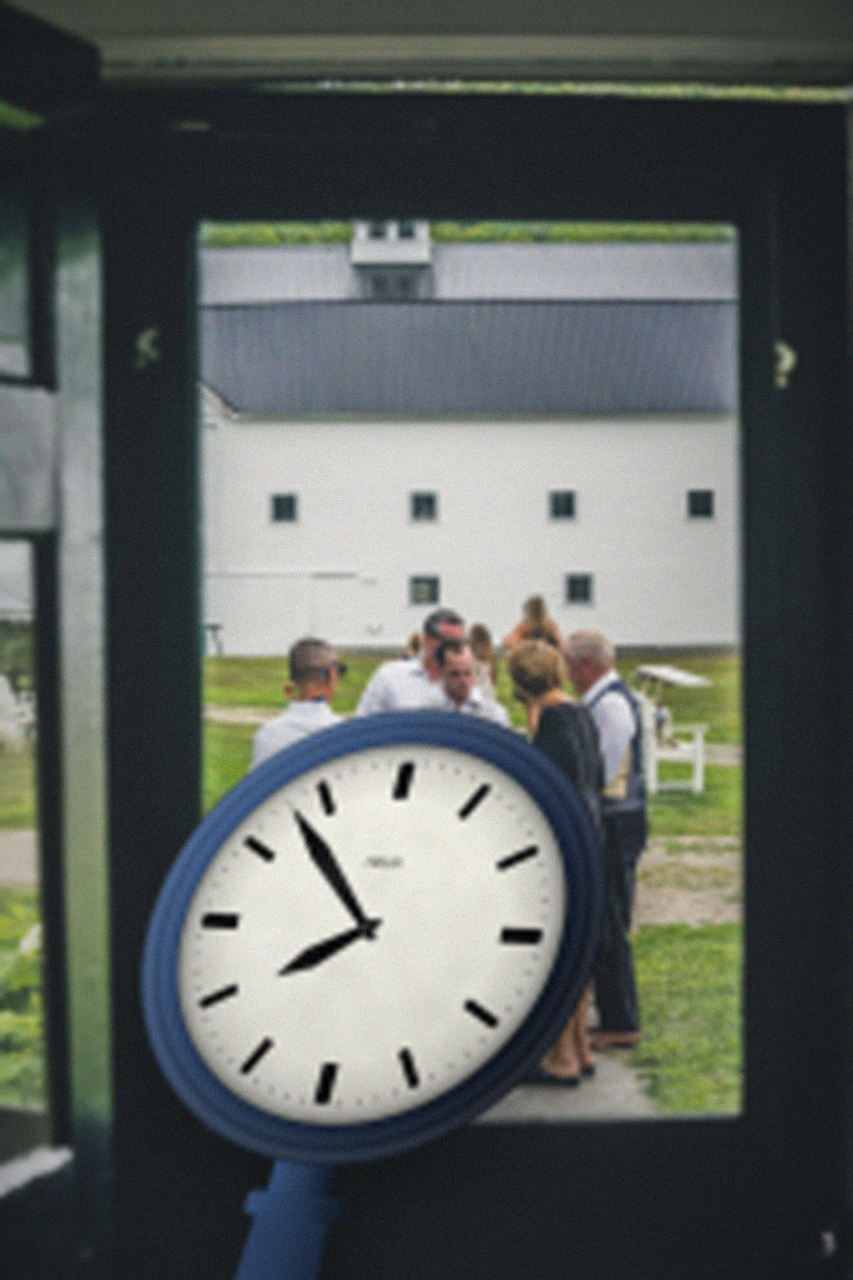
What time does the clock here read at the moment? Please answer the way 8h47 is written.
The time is 7h53
